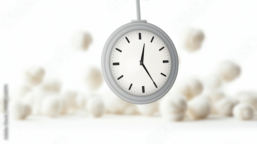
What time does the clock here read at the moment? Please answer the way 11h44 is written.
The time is 12h25
